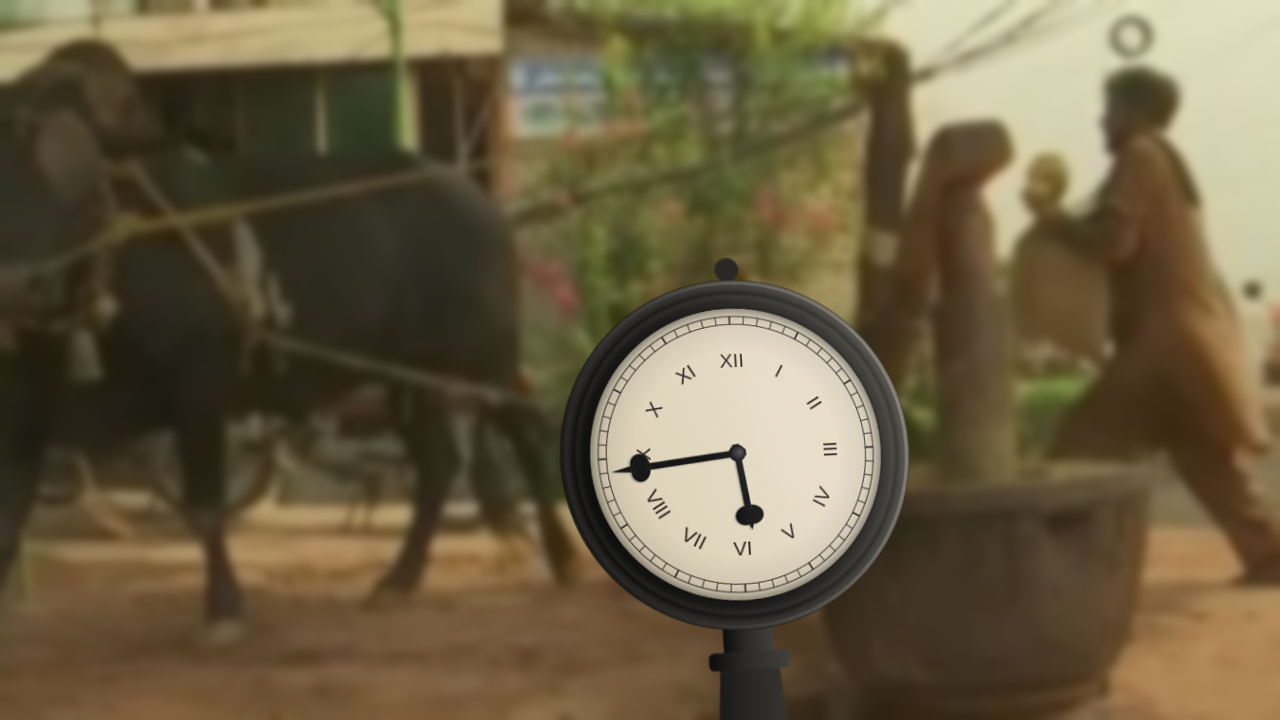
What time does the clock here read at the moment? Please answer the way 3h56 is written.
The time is 5h44
